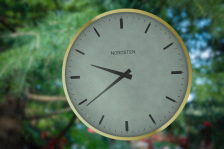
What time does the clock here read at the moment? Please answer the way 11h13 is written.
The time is 9h39
